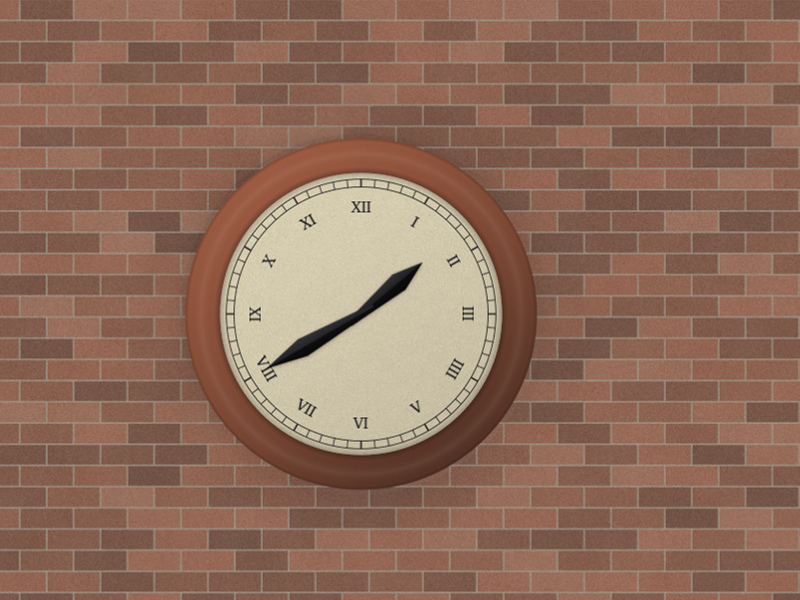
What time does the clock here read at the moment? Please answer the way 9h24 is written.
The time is 1h40
